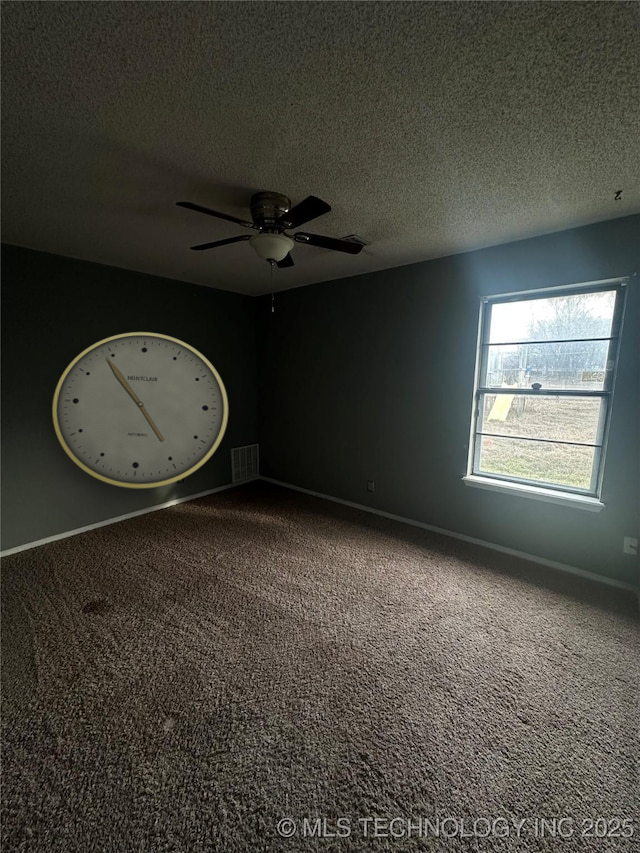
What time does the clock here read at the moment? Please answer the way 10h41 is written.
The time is 4h54
